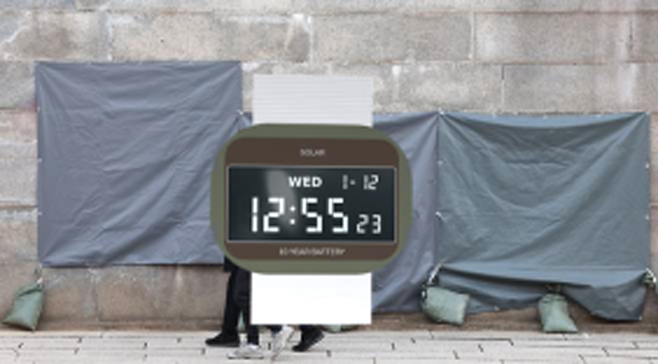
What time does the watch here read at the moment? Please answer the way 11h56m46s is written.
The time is 12h55m23s
